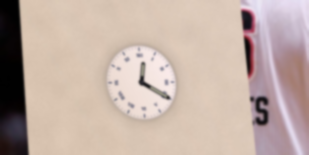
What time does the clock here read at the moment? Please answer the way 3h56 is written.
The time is 12h20
